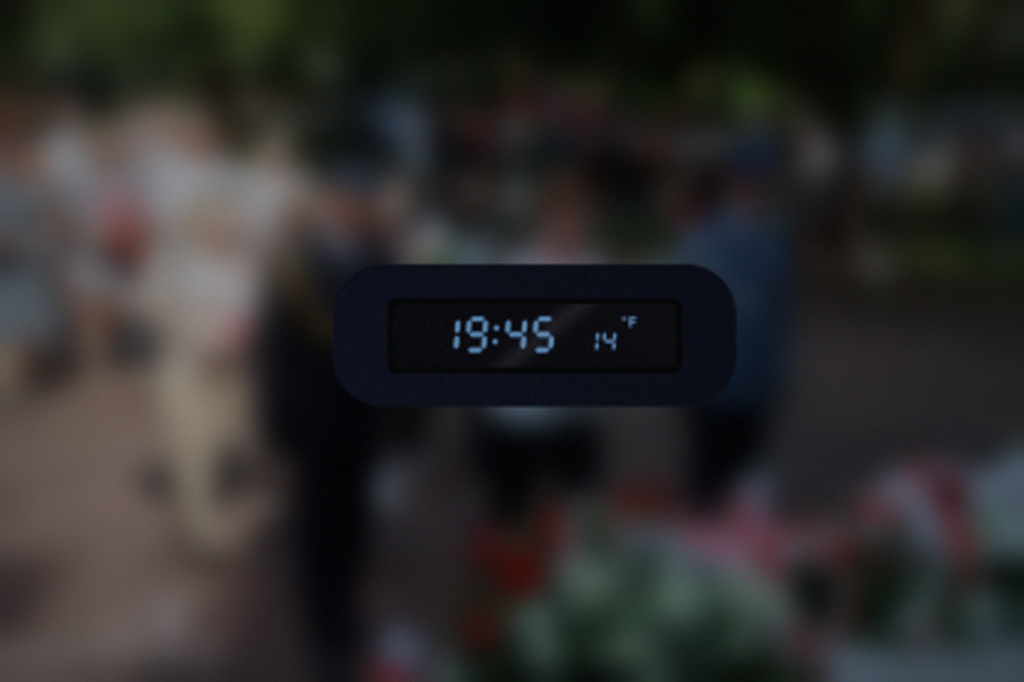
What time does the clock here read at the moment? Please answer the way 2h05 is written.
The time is 19h45
